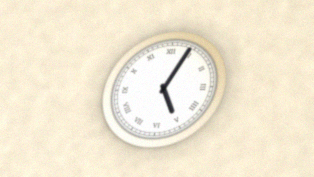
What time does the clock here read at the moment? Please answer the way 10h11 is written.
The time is 5h04
